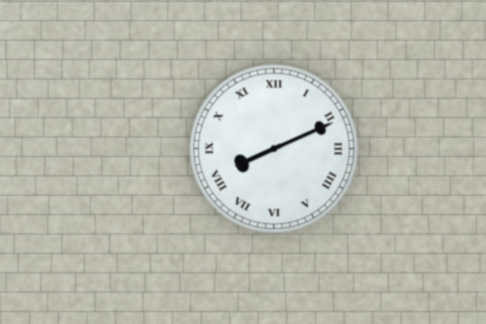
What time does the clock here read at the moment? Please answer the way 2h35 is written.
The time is 8h11
